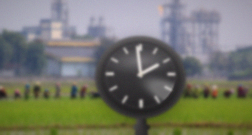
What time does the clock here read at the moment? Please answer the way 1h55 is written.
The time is 1h59
